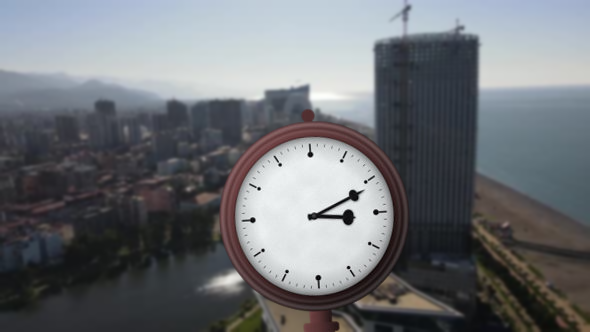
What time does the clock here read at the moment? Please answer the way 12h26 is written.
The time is 3h11
